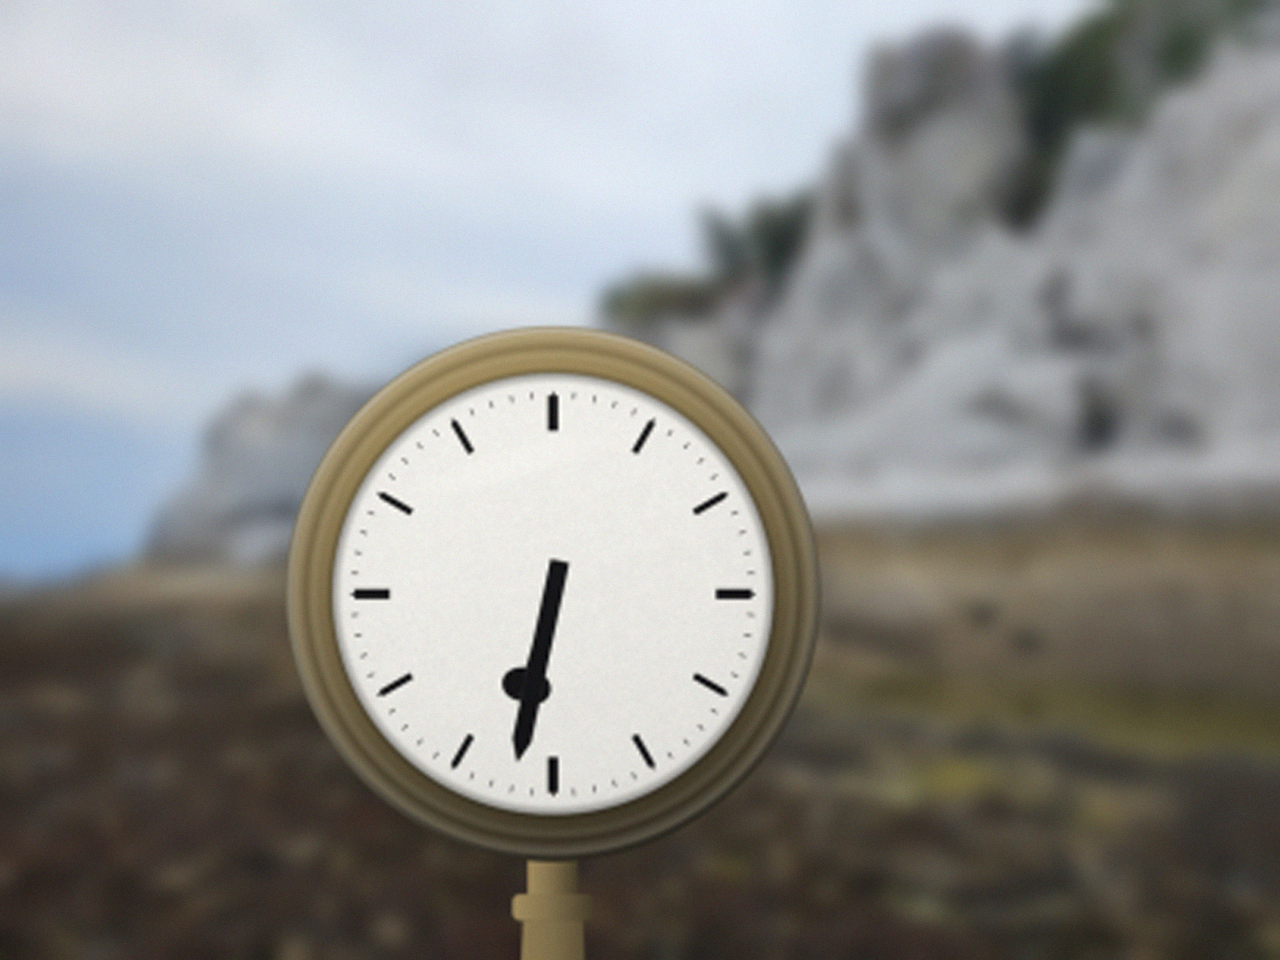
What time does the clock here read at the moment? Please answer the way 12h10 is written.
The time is 6h32
